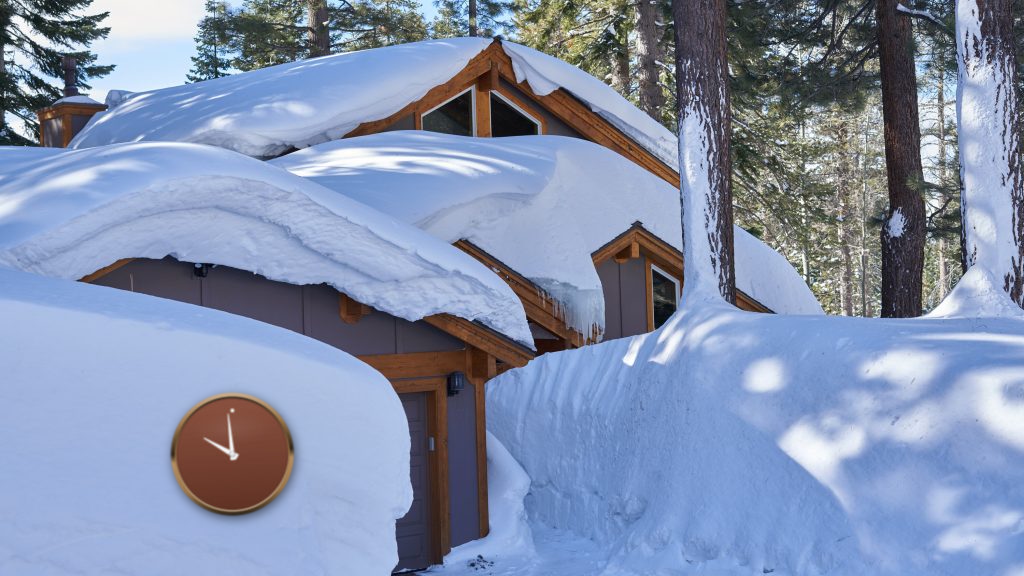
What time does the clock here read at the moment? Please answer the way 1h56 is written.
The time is 9h59
